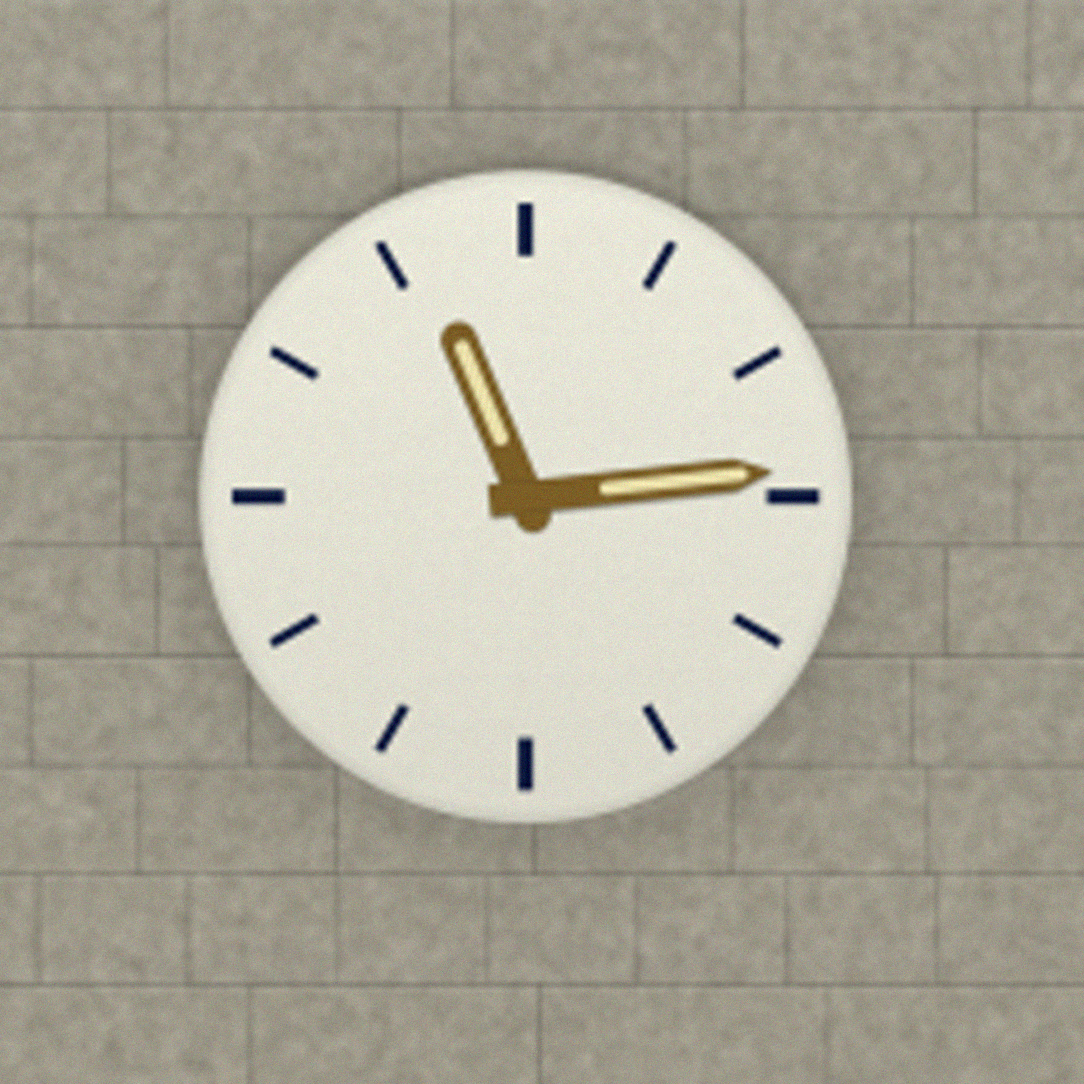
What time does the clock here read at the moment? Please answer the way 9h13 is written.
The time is 11h14
